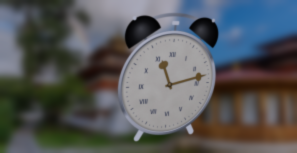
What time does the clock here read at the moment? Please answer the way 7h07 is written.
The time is 11h13
